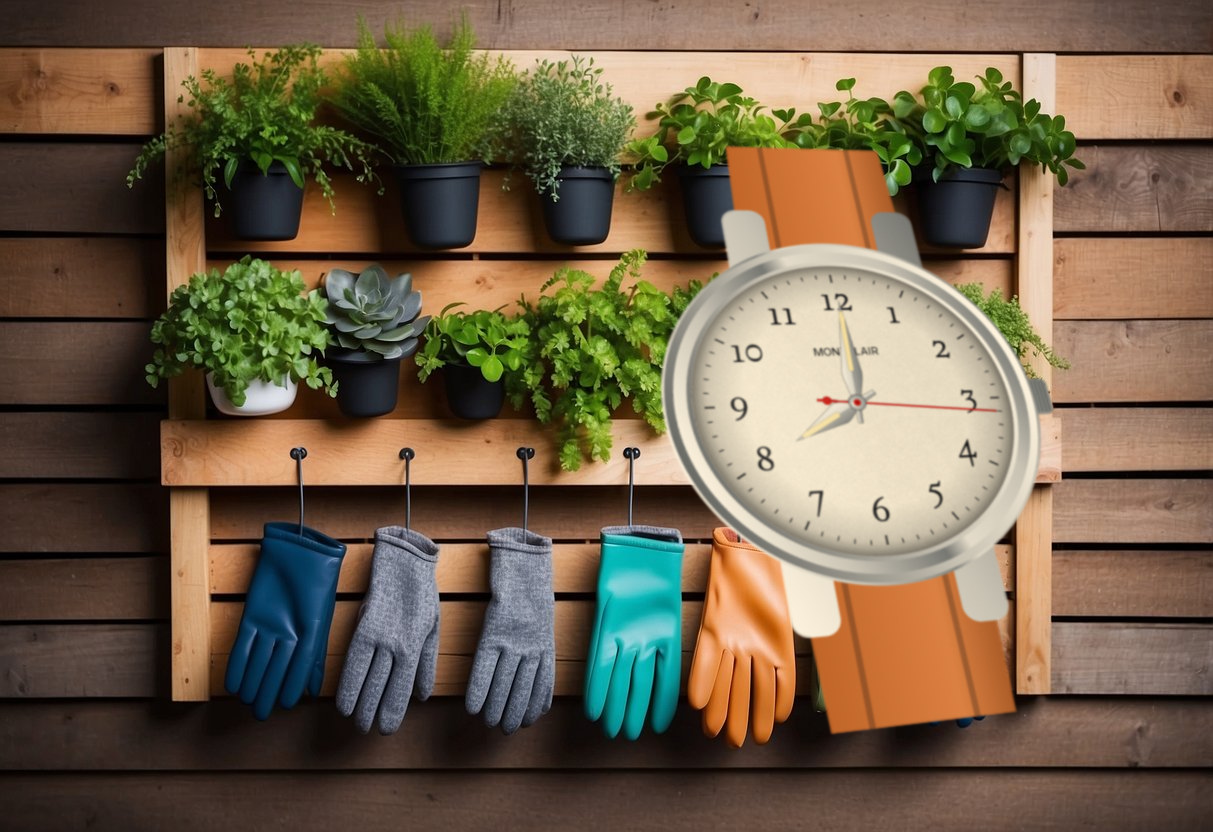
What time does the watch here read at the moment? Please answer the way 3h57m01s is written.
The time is 8h00m16s
